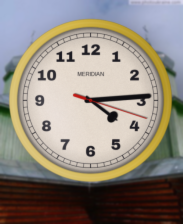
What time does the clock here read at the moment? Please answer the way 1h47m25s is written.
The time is 4h14m18s
